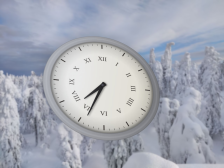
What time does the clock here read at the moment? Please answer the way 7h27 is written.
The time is 7h34
